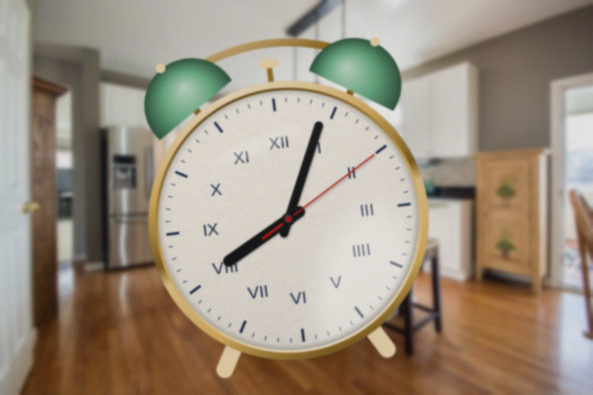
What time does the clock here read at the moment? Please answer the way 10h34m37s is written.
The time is 8h04m10s
